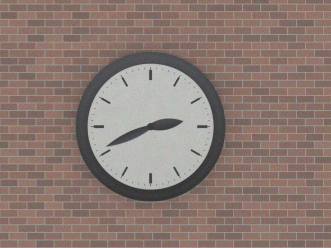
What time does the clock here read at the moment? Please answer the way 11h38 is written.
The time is 2h41
